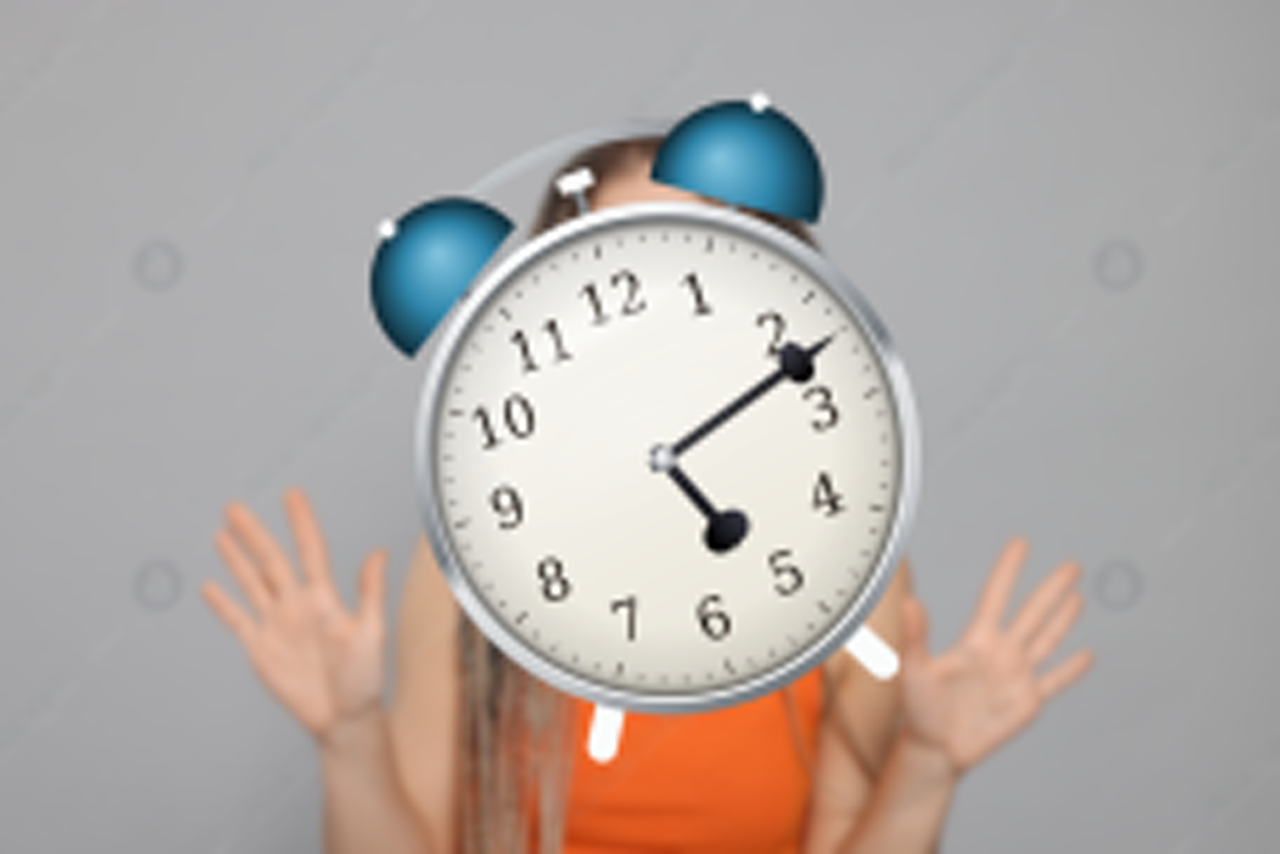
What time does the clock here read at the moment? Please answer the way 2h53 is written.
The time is 5h12
